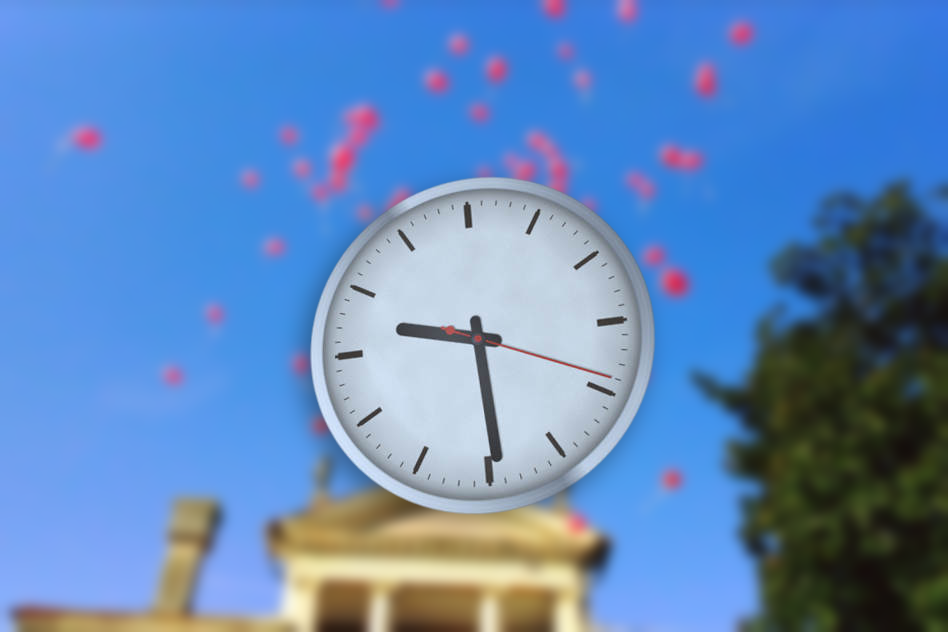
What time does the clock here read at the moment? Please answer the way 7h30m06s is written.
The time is 9h29m19s
